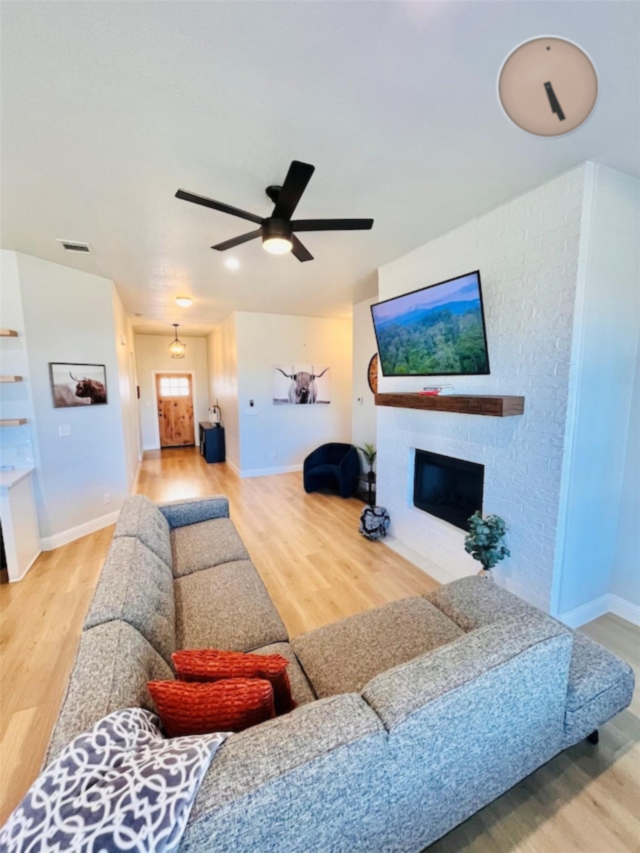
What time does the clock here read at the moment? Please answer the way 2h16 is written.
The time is 5h26
